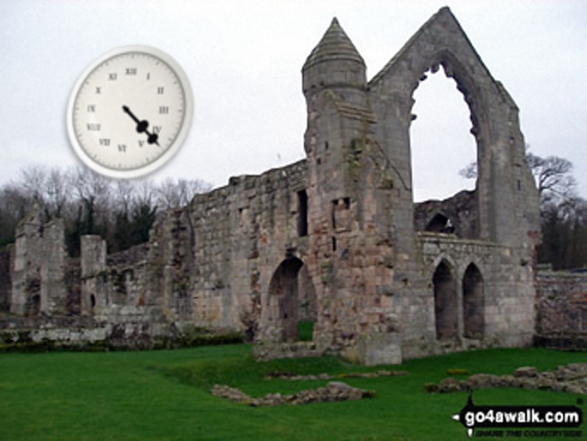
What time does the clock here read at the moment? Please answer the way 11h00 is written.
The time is 4h22
